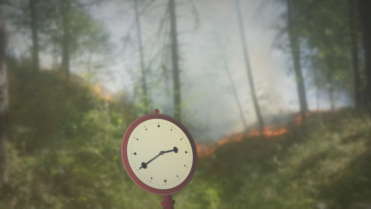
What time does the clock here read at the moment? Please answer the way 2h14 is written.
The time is 2h40
